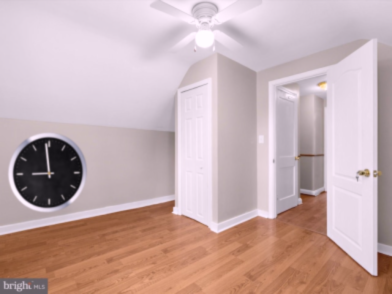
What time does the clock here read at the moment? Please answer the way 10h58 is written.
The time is 8h59
